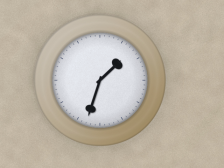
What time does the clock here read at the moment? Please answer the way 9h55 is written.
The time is 1h33
